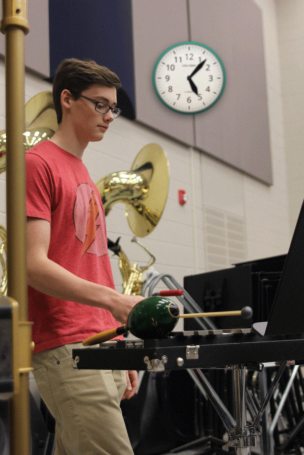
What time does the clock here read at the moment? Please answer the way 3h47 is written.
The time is 5h07
